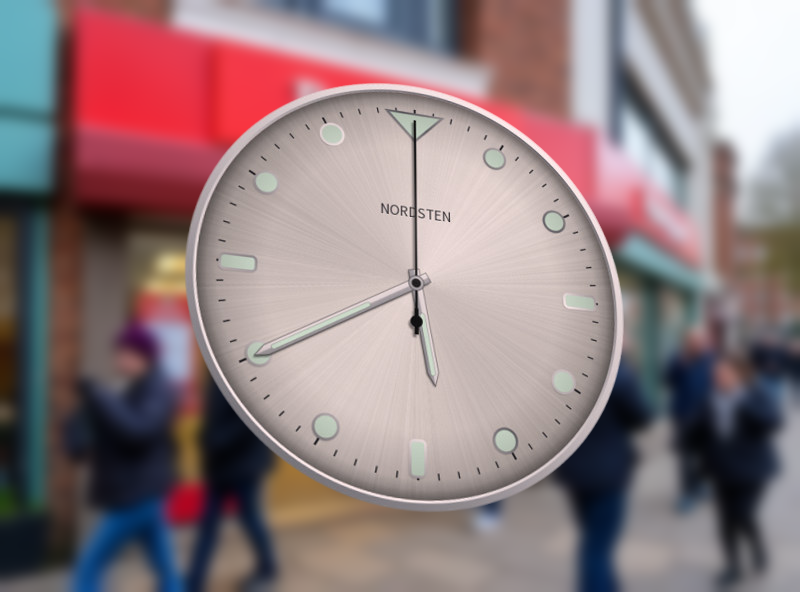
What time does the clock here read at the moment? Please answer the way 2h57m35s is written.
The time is 5h40m00s
